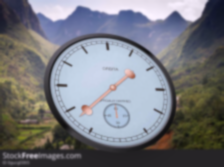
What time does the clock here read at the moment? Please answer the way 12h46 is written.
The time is 1h38
